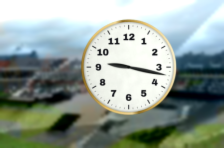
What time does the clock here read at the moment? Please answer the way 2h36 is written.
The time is 9h17
